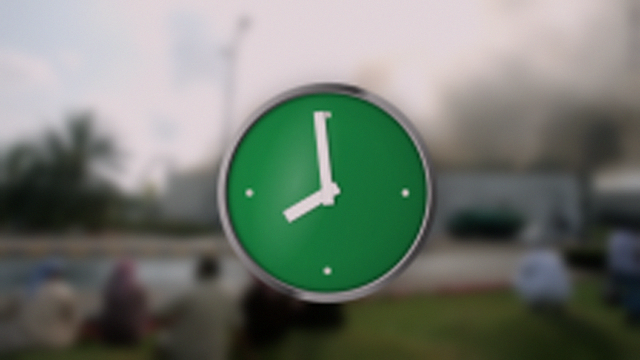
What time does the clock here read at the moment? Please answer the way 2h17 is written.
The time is 7h59
